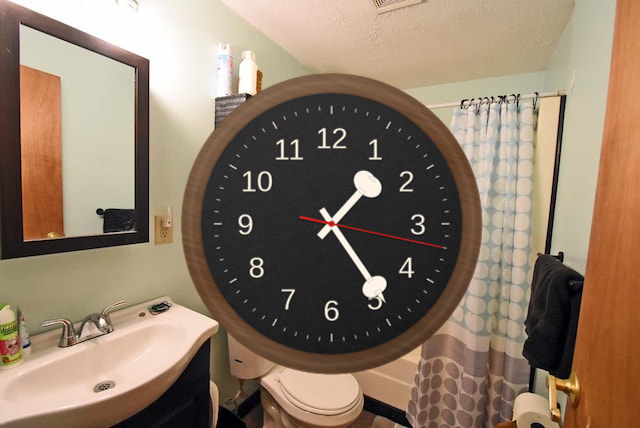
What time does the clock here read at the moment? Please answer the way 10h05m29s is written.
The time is 1h24m17s
